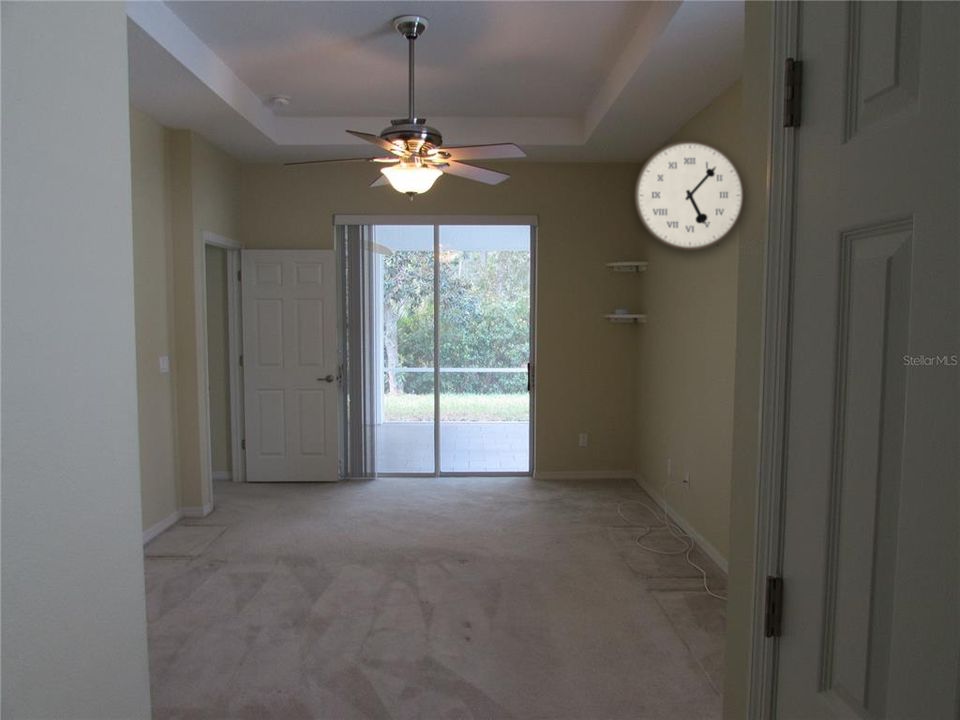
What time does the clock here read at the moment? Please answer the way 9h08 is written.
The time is 5h07
